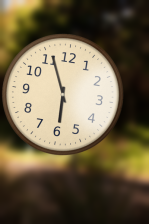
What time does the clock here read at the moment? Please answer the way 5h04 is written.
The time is 5h56
